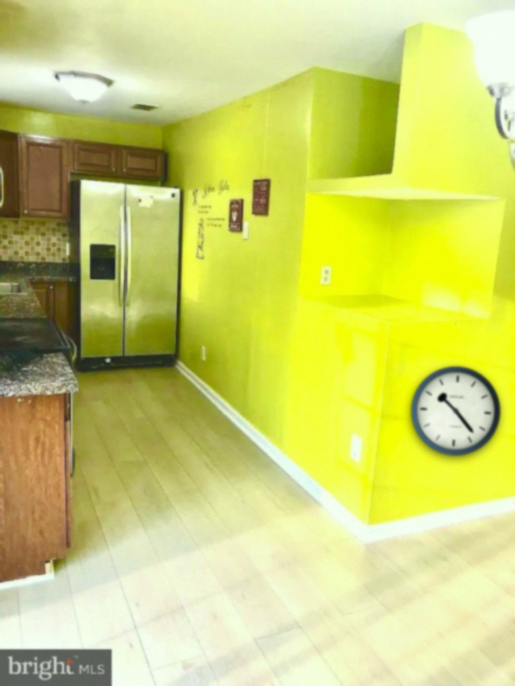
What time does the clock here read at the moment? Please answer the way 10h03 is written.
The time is 10h23
